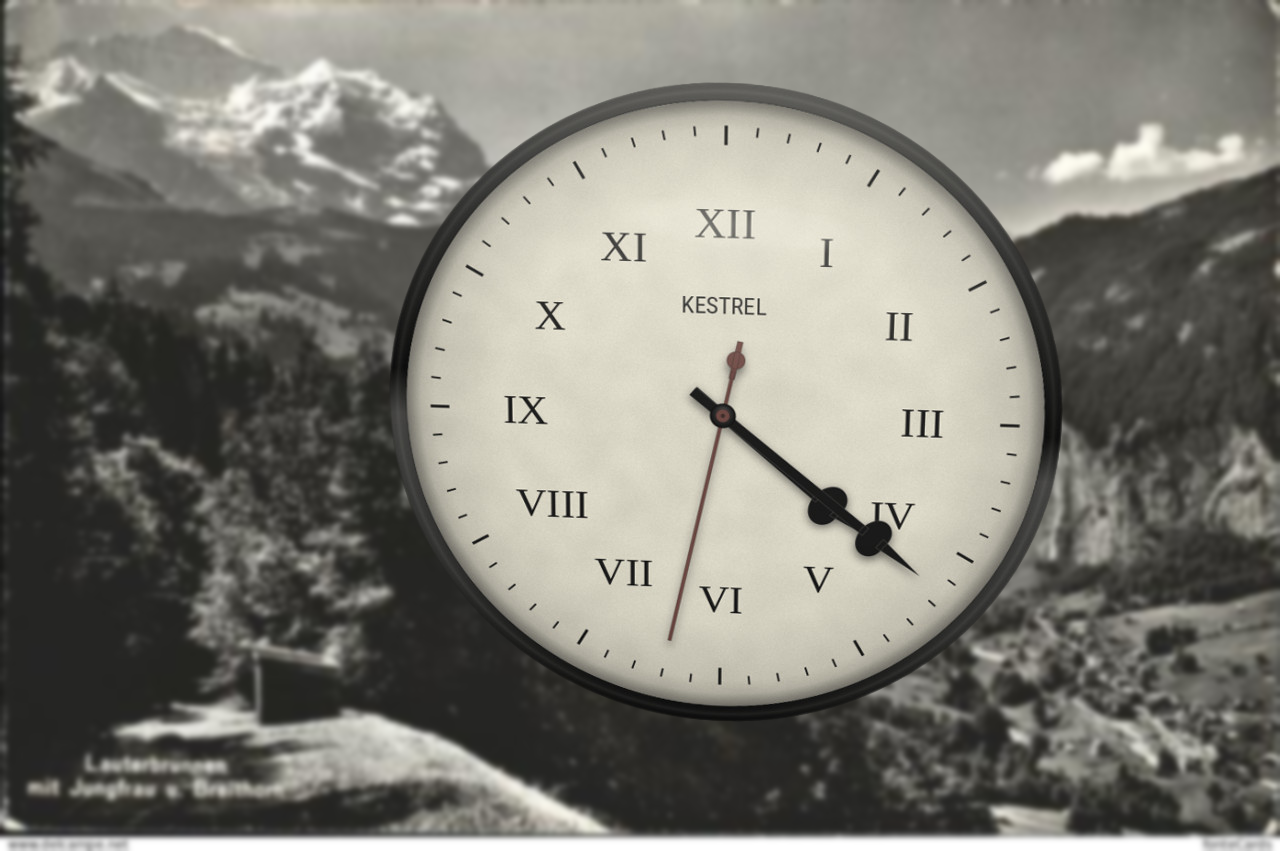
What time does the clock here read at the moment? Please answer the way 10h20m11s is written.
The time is 4h21m32s
